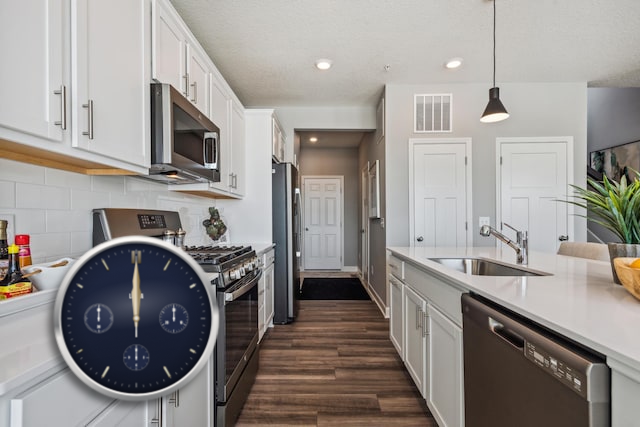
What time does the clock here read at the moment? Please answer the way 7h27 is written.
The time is 12h00
